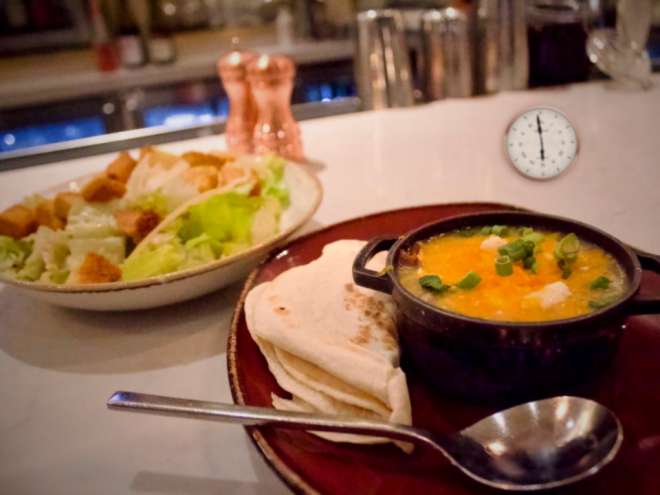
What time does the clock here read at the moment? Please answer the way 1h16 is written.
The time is 5h59
